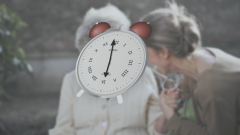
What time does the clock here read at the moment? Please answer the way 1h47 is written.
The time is 5h59
